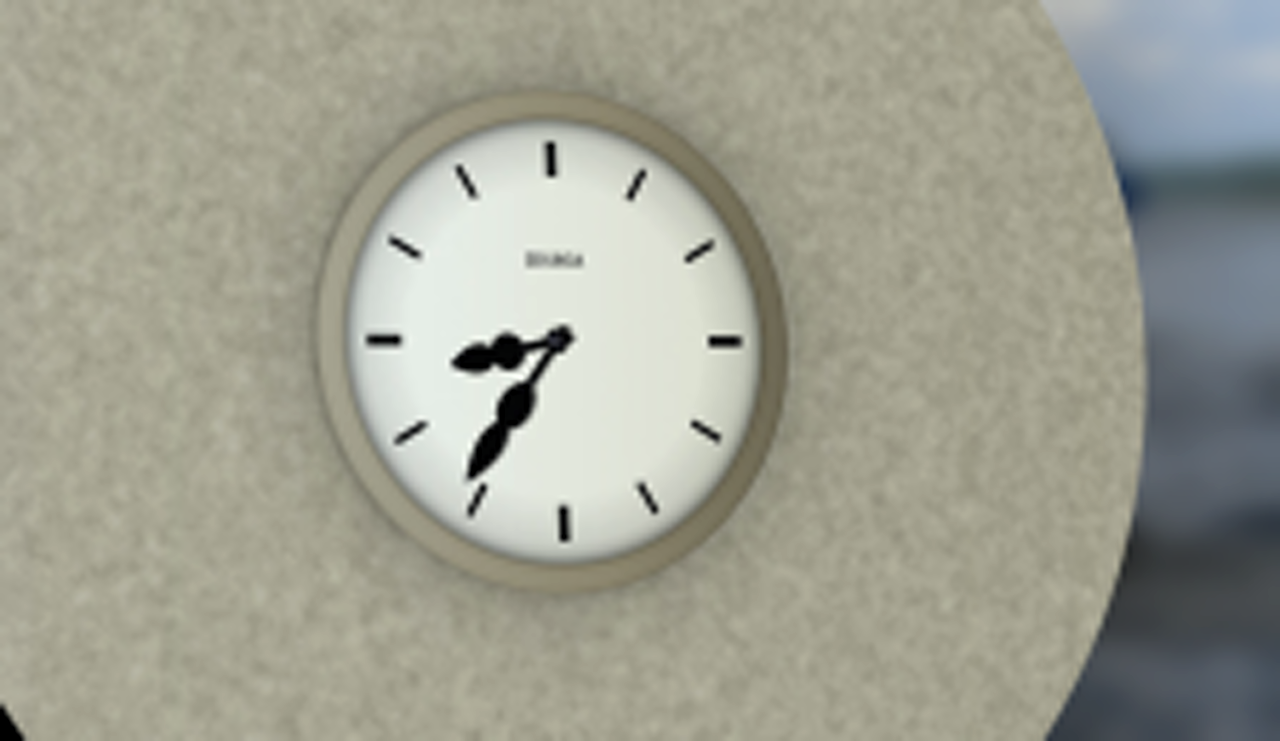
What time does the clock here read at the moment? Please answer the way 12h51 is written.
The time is 8h36
